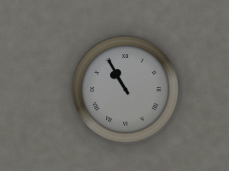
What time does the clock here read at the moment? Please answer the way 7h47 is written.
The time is 10h55
